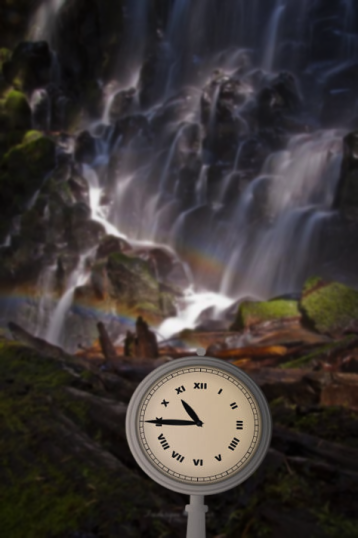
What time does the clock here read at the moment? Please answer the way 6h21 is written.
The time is 10h45
